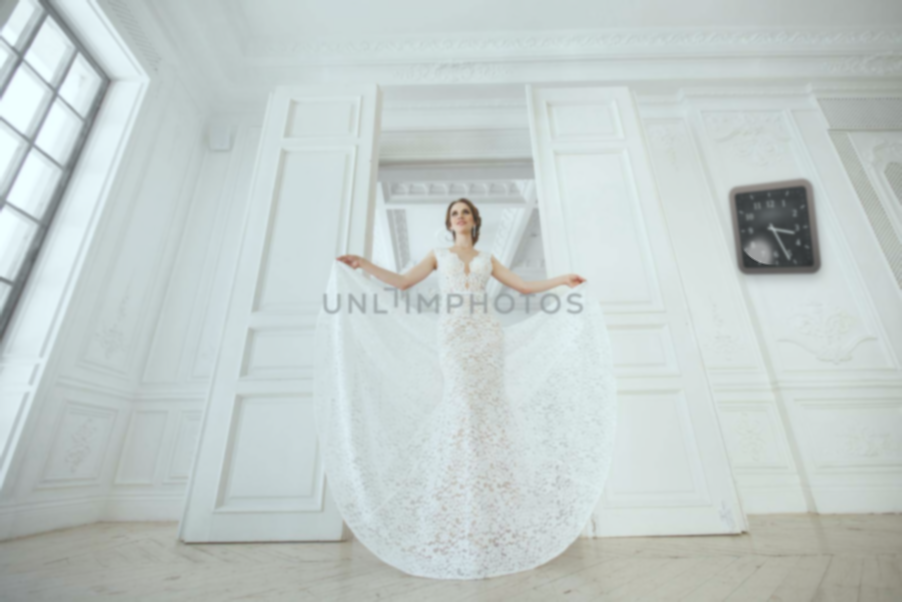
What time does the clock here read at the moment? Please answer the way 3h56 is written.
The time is 3h26
